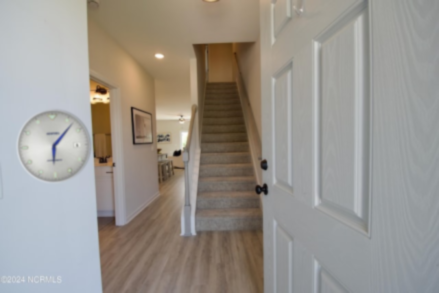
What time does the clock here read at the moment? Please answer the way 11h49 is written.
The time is 6h07
